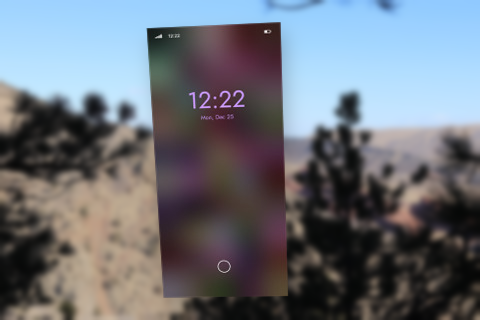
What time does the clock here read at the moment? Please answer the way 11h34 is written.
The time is 12h22
